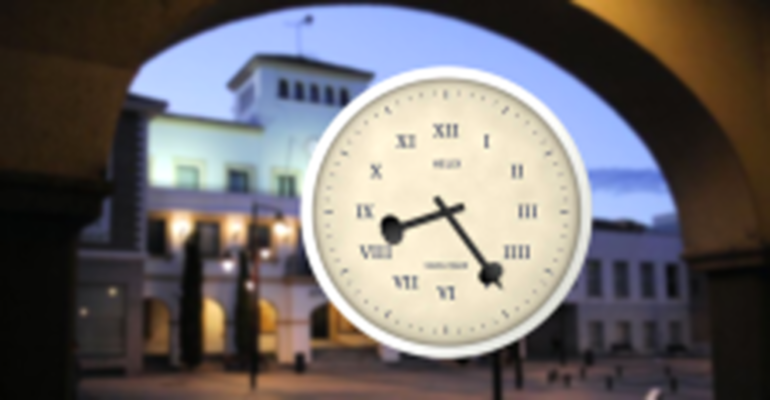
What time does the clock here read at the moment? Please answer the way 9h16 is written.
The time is 8h24
